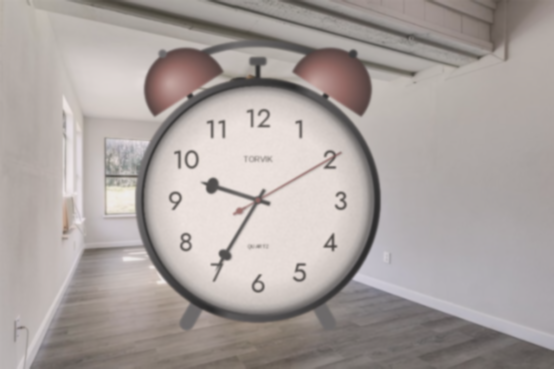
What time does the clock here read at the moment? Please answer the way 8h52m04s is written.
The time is 9h35m10s
